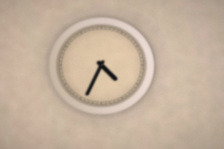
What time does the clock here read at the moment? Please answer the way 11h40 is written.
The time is 4h34
